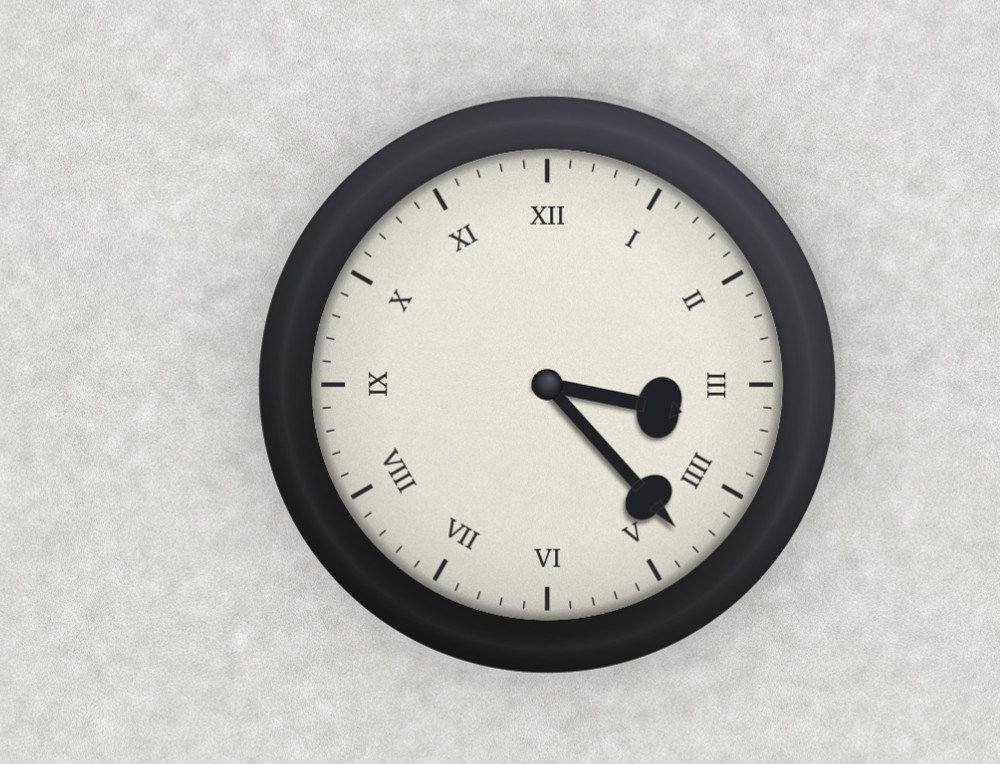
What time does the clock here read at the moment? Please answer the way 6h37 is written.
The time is 3h23
